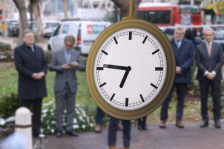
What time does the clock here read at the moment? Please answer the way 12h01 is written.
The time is 6h46
